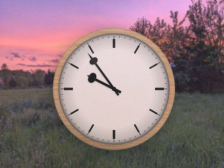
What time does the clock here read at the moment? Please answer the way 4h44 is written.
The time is 9h54
